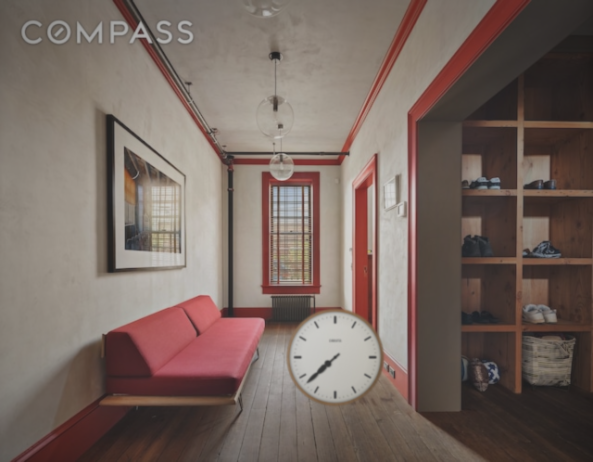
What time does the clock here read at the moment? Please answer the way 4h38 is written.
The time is 7h38
